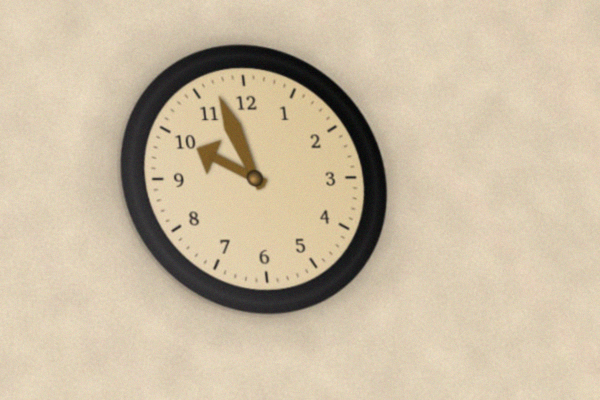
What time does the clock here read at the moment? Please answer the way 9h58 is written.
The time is 9h57
